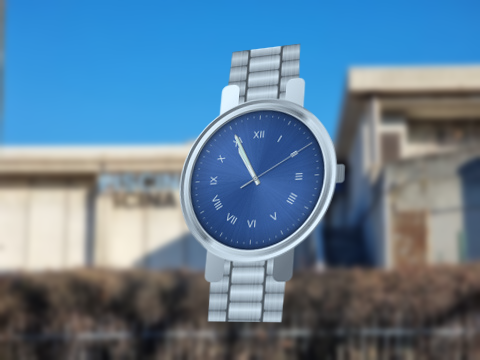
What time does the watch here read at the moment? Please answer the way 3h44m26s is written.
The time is 10h55m10s
